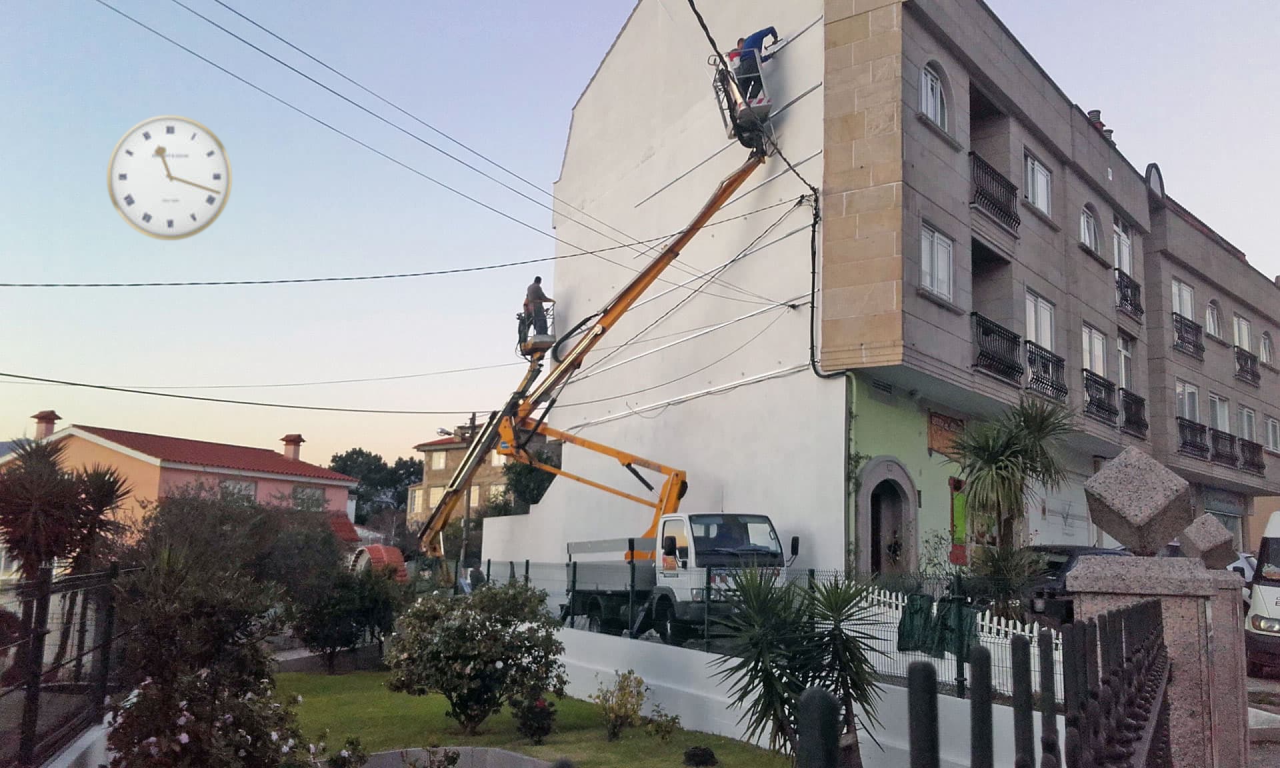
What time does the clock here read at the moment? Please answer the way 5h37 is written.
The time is 11h18
